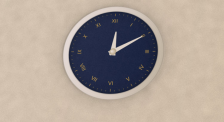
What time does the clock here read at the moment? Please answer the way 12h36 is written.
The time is 12h10
